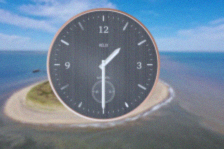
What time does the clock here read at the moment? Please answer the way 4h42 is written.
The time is 1h30
